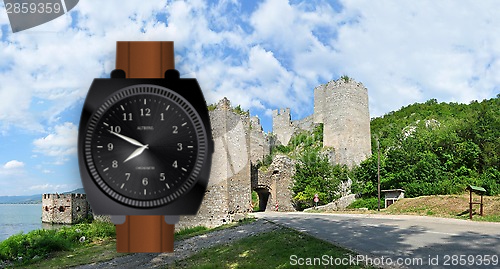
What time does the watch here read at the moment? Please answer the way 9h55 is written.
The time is 7h49
